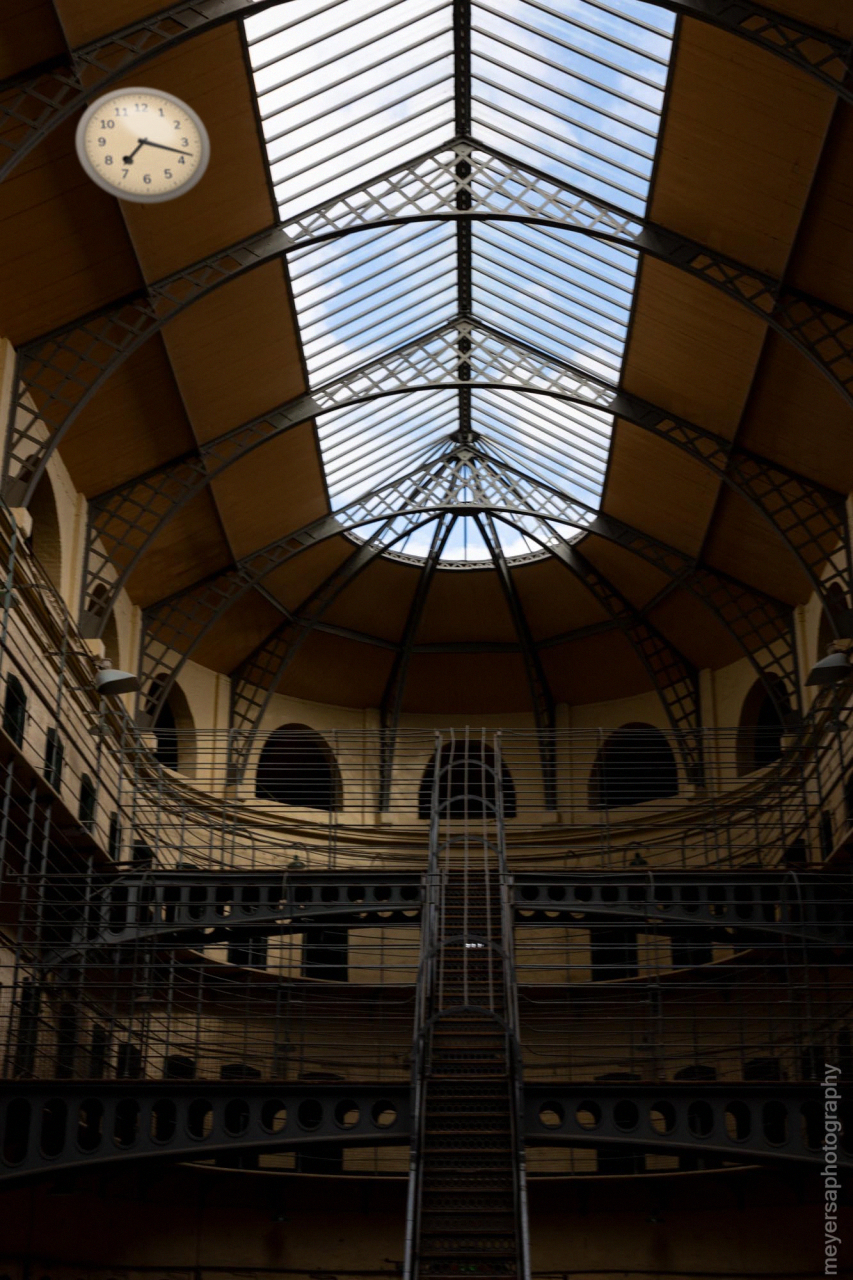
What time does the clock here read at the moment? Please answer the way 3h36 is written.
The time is 7h18
